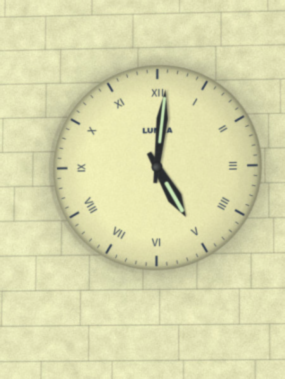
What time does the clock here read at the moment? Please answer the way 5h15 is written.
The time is 5h01
